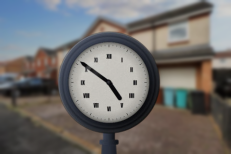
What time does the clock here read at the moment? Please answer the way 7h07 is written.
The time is 4h51
